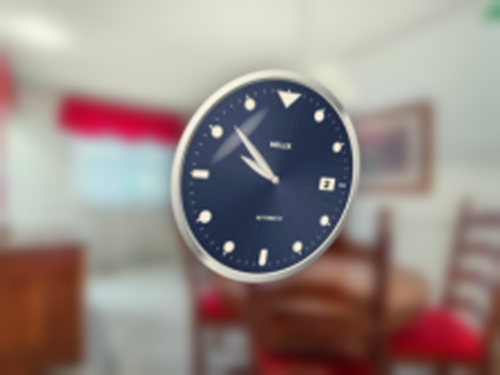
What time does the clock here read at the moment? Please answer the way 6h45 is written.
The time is 9h52
